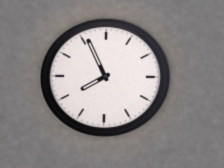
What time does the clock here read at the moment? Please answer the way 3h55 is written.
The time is 7h56
